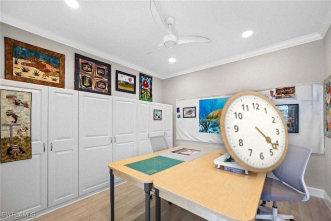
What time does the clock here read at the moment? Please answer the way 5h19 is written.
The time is 4h22
